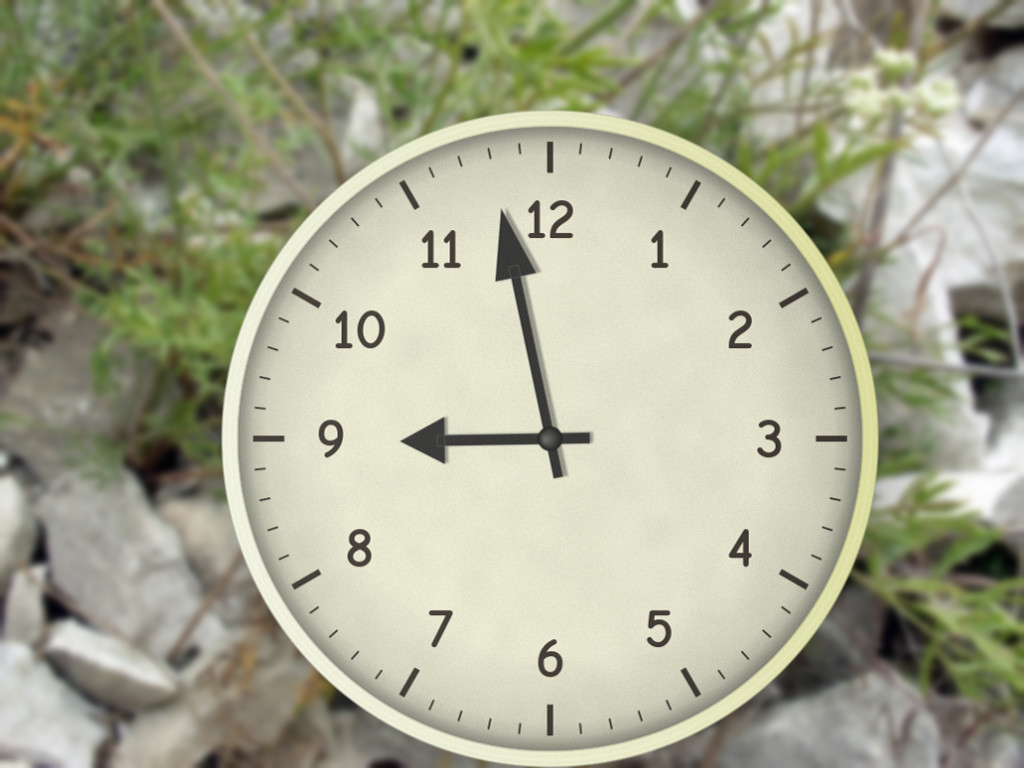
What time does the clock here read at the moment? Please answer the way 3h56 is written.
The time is 8h58
